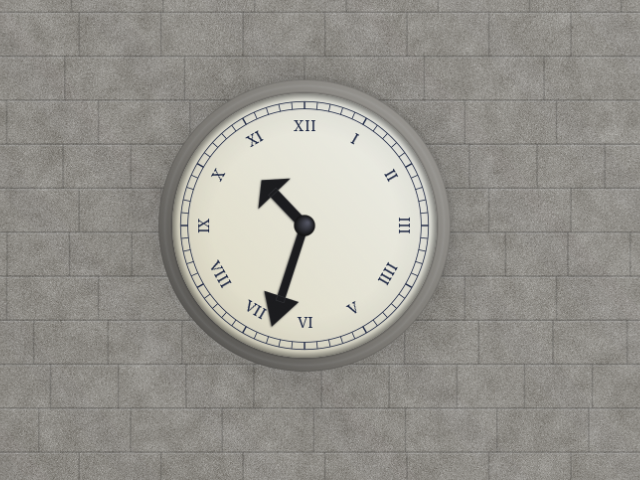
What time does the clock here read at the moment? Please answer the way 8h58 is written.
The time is 10h33
